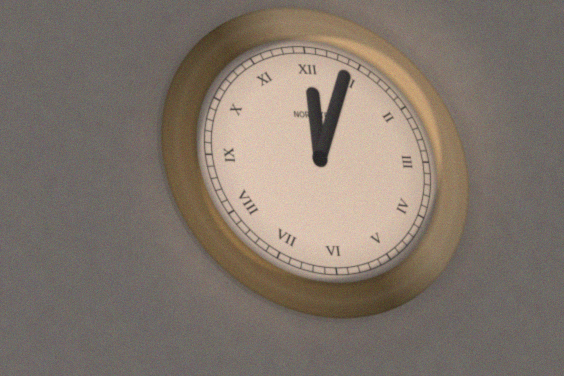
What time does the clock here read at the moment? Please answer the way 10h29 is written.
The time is 12h04
